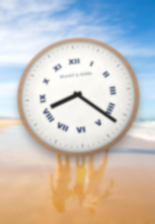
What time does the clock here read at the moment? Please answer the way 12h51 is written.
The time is 8h22
